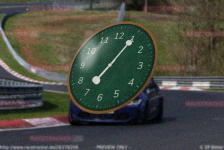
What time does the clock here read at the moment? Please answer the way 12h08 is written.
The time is 7h05
